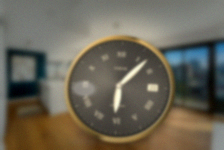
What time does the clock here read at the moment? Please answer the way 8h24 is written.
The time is 6h07
